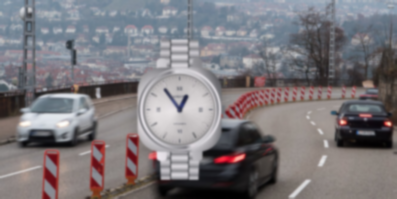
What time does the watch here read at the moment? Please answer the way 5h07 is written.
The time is 12h54
